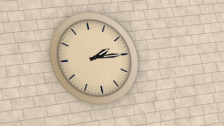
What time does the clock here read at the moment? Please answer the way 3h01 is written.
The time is 2h15
